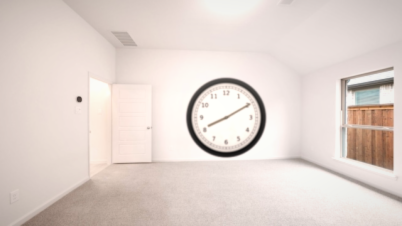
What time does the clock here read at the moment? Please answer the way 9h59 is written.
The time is 8h10
